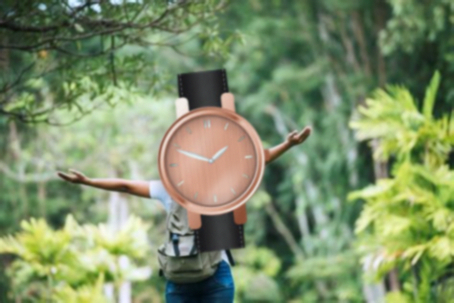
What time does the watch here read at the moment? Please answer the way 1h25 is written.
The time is 1h49
